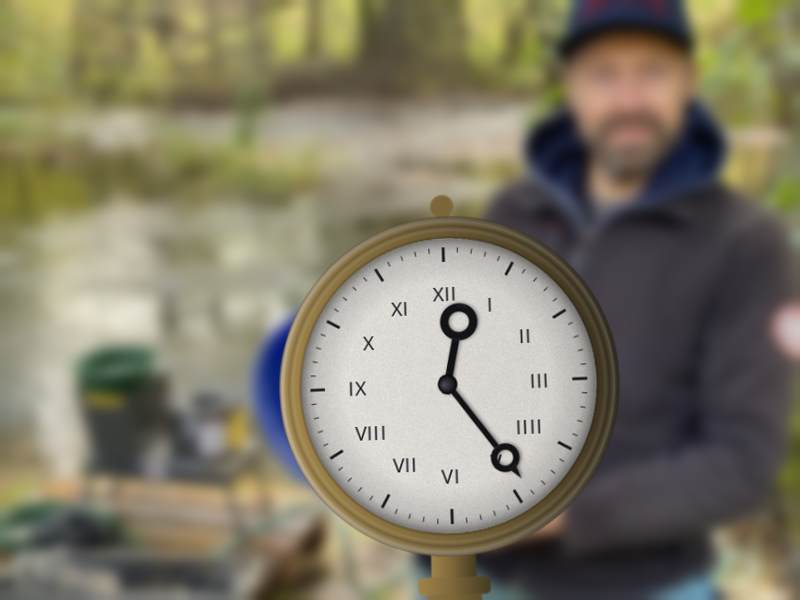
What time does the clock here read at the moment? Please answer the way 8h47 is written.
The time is 12h24
